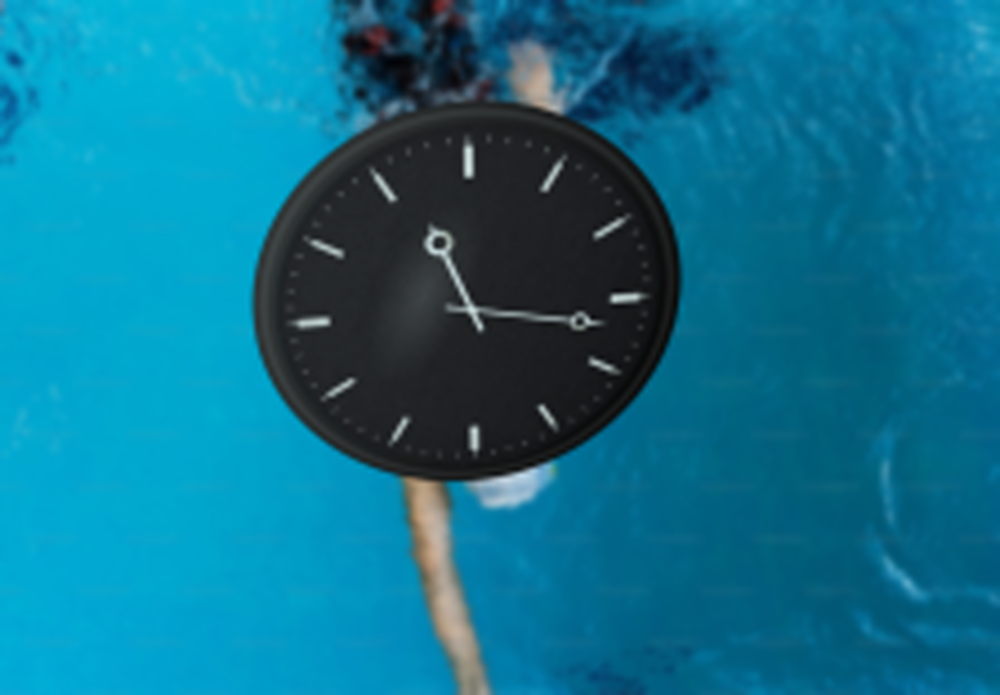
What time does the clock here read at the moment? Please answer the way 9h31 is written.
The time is 11h17
